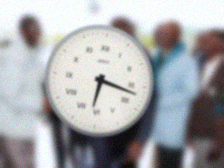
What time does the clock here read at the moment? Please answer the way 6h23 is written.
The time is 6h17
